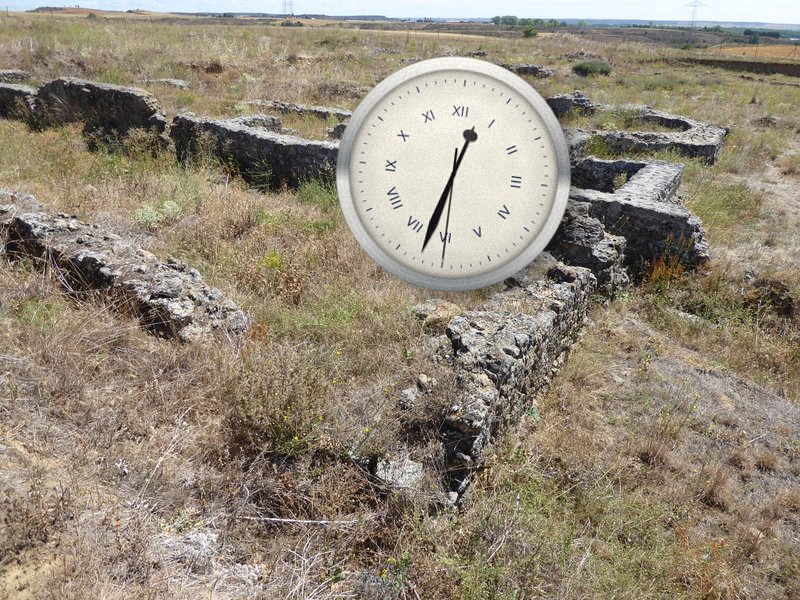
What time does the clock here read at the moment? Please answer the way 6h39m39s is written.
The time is 12h32m30s
